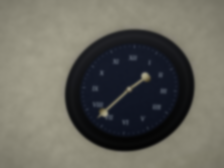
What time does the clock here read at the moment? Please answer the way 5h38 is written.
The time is 1h37
